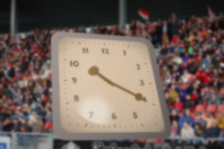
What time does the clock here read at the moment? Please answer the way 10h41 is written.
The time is 10h20
